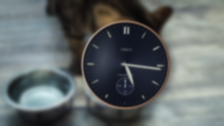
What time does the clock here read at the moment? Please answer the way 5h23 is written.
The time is 5h16
